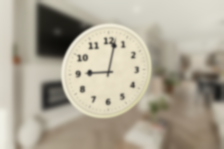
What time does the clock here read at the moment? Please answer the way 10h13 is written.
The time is 9h02
